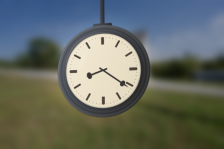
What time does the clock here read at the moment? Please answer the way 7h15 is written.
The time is 8h21
